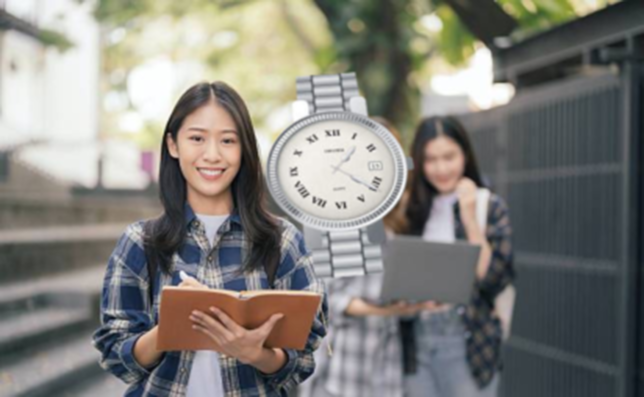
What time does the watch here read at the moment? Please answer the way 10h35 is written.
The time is 1h21
